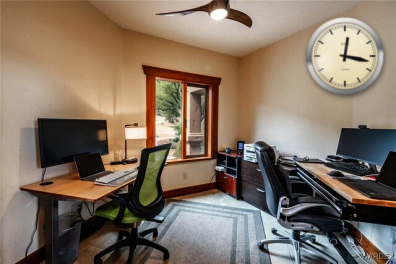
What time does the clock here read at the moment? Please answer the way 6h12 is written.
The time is 12h17
